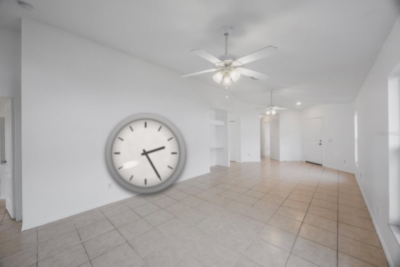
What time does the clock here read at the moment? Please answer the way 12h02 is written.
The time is 2h25
